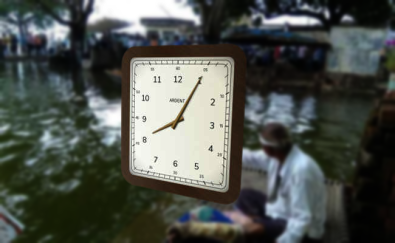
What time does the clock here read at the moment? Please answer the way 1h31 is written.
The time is 8h05
